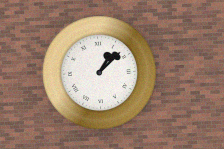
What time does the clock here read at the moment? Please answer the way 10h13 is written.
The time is 1h08
